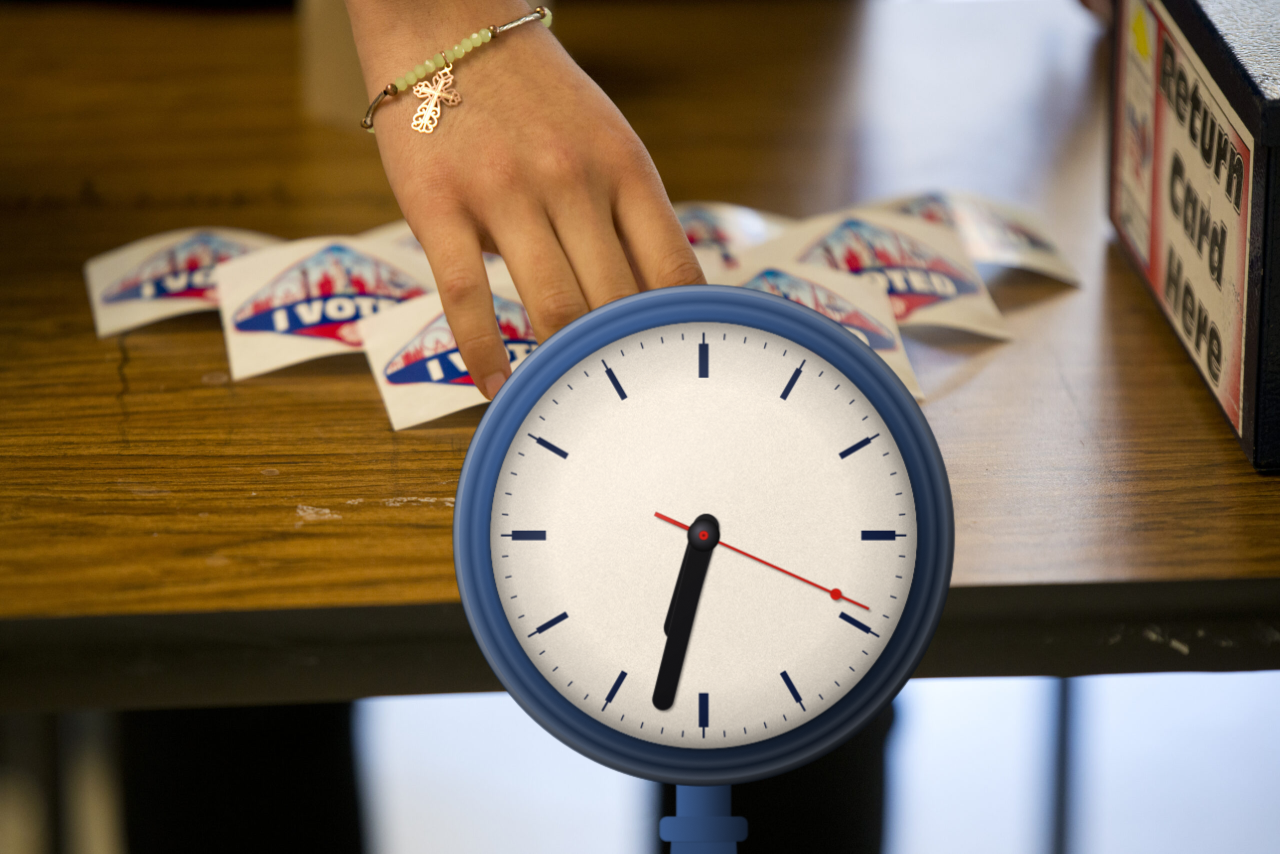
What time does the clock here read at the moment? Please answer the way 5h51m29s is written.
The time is 6h32m19s
